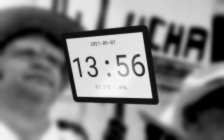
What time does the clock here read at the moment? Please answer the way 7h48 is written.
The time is 13h56
